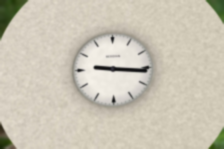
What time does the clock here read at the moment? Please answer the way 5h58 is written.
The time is 9h16
